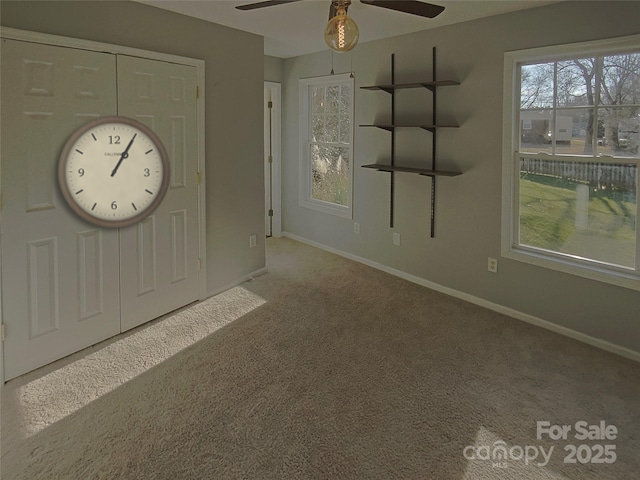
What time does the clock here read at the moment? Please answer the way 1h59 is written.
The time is 1h05
